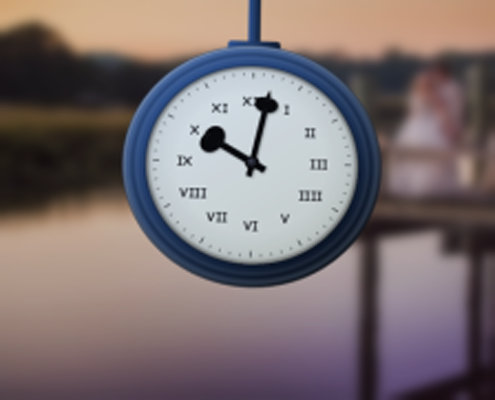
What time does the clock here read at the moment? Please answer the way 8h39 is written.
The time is 10h02
